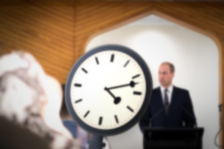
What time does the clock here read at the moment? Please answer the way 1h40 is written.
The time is 4h12
